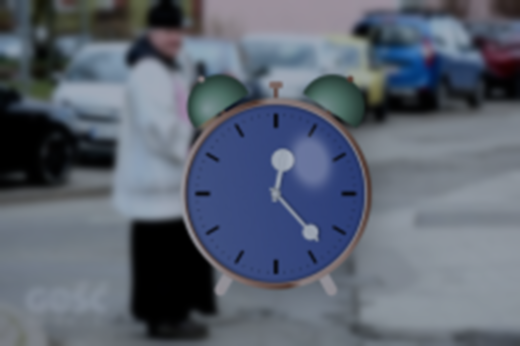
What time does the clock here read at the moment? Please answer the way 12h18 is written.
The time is 12h23
